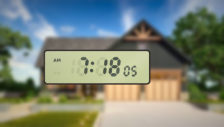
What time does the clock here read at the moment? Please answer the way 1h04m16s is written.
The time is 7h18m05s
